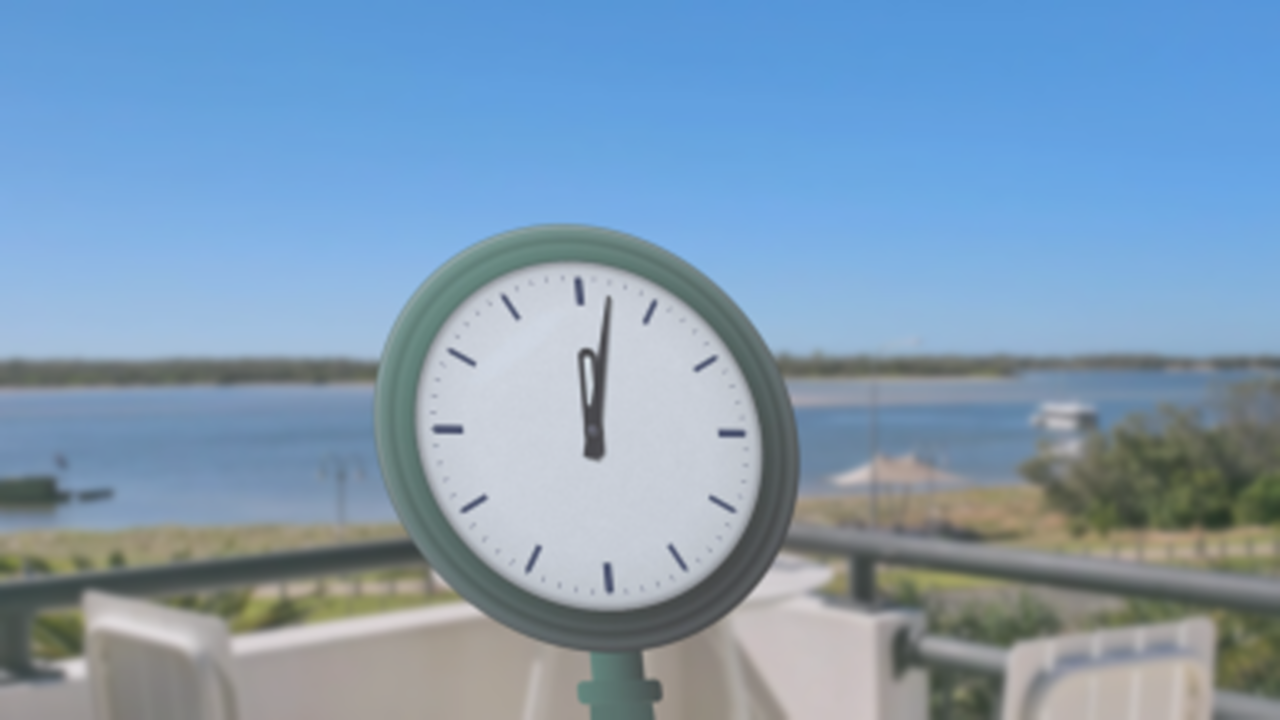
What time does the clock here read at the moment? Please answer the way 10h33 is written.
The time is 12h02
